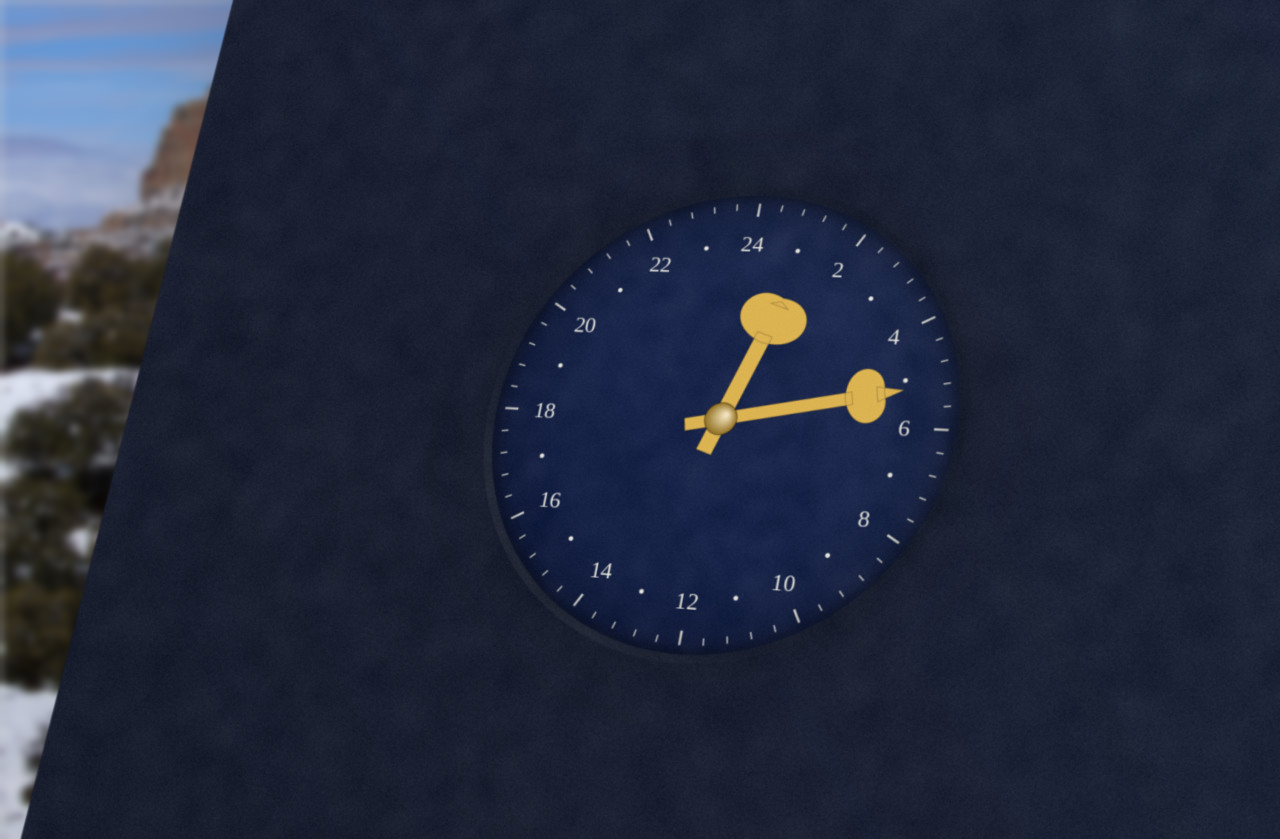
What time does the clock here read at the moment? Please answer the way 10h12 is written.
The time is 1h13
